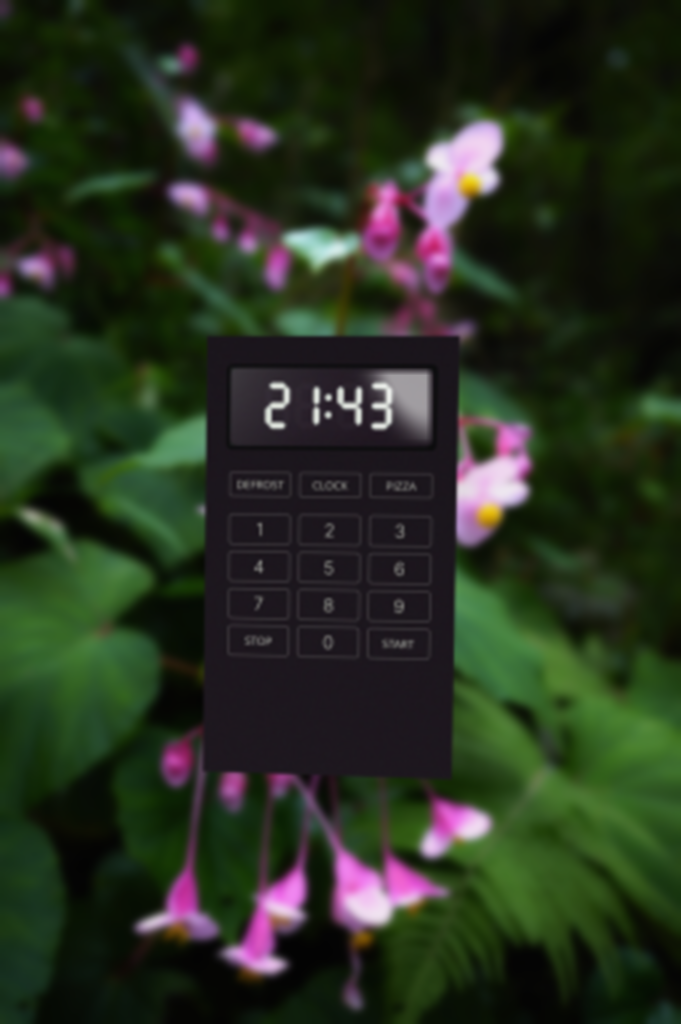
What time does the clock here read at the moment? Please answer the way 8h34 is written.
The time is 21h43
